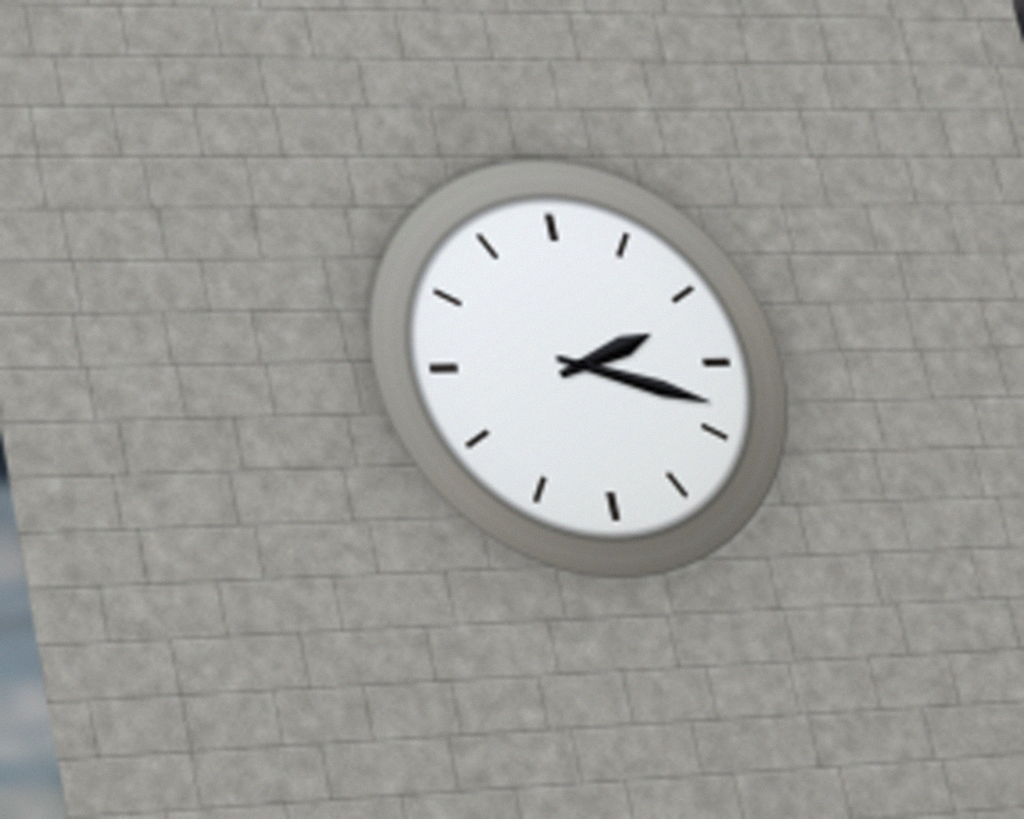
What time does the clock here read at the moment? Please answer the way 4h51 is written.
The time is 2h18
